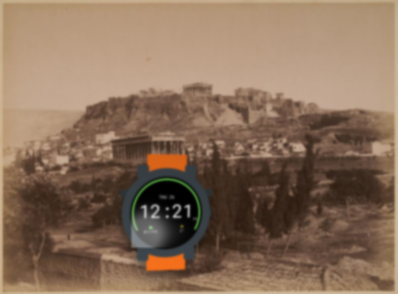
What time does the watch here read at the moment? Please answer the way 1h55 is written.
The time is 12h21
